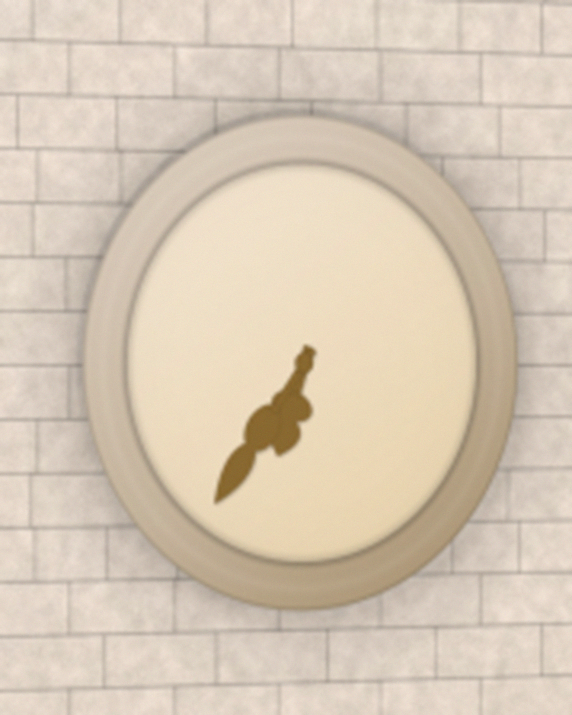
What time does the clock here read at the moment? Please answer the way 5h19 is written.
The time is 6h36
